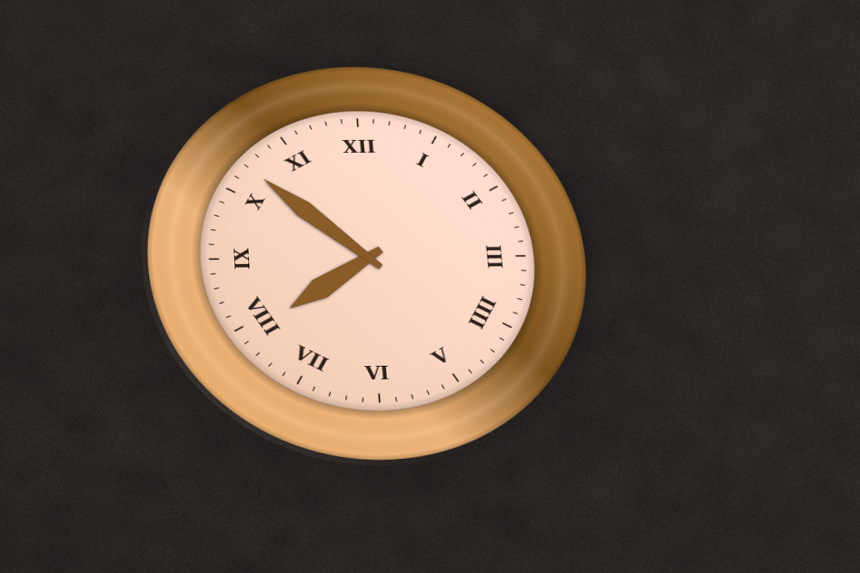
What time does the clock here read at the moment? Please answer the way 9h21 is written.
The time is 7h52
